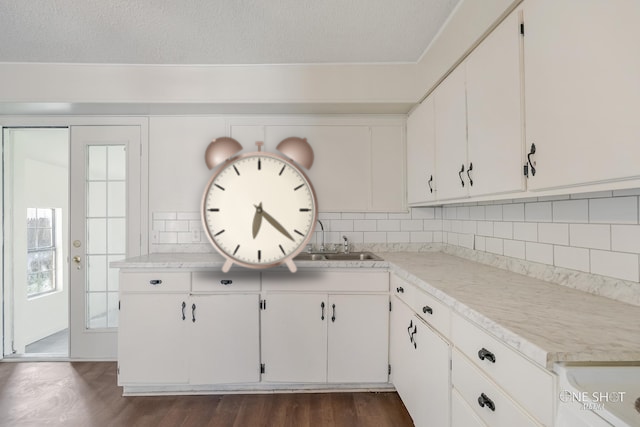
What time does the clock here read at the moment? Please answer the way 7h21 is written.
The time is 6h22
